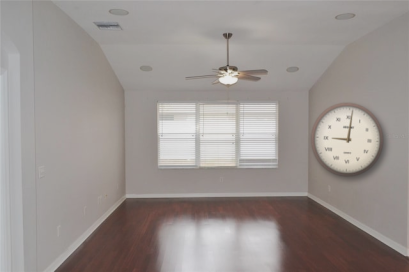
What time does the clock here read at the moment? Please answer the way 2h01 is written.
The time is 9h01
